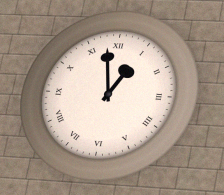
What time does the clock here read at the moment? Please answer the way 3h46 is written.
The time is 12h58
